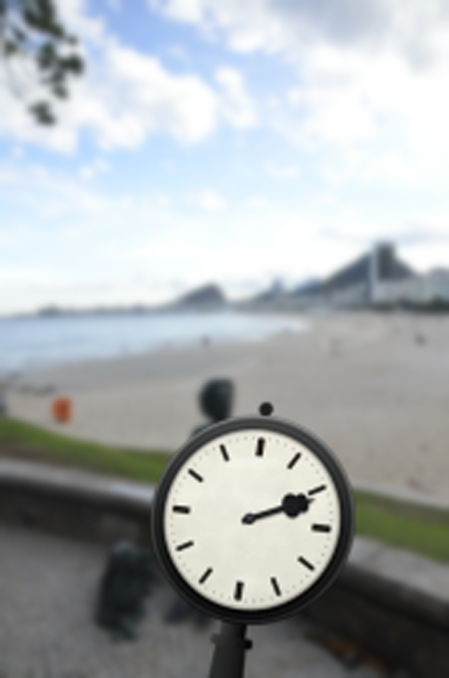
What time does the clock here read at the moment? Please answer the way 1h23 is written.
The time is 2h11
